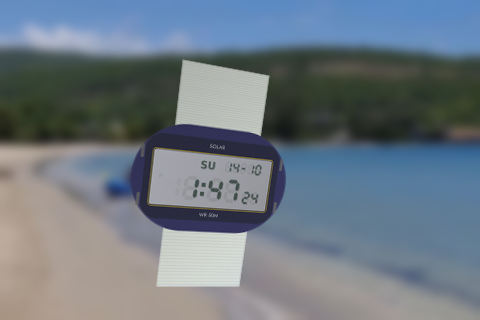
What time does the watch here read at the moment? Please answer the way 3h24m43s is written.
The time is 1h47m24s
